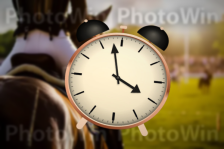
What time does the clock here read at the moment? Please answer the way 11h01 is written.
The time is 3h58
